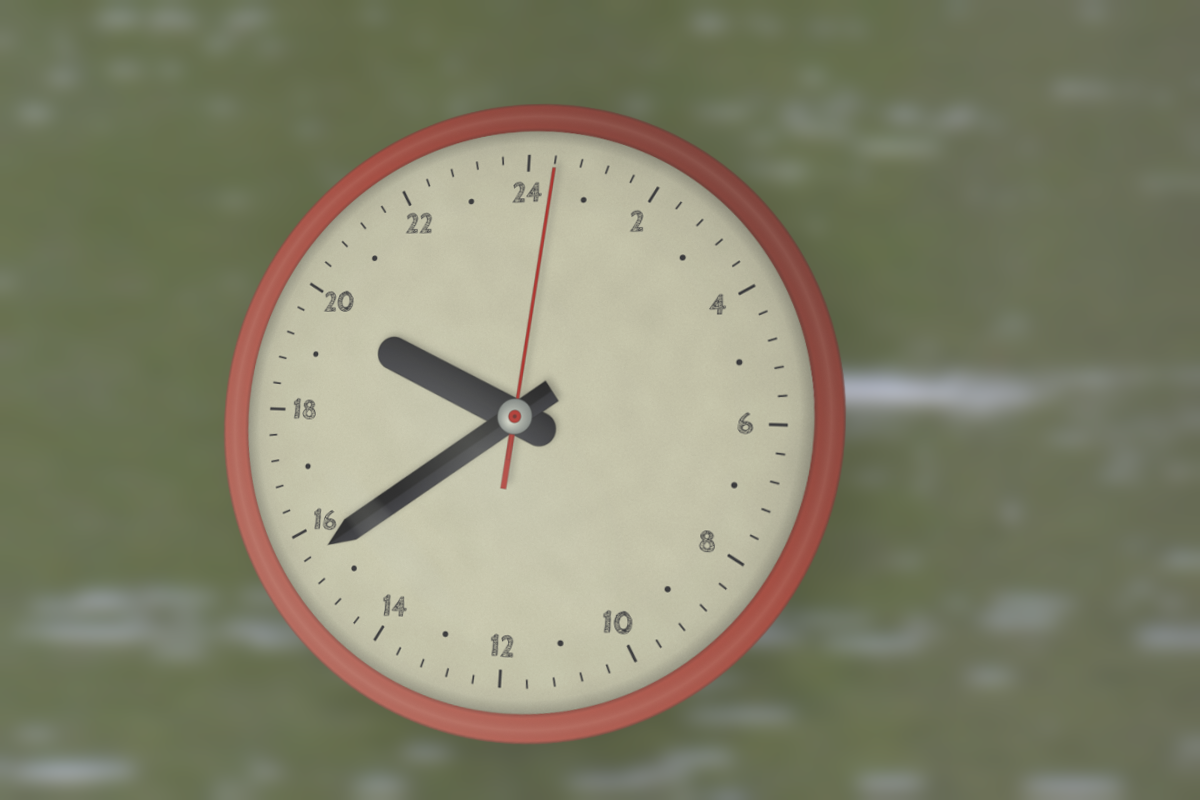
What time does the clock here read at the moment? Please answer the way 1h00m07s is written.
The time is 19h39m01s
